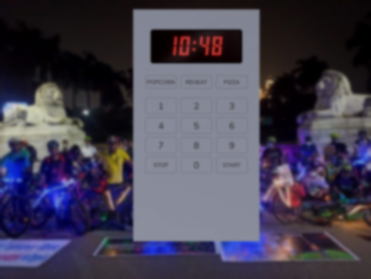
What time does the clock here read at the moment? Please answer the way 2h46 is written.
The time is 10h48
